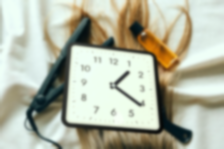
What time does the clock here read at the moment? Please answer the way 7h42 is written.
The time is 1h21
